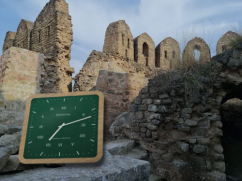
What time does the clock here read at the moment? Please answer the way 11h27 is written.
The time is 7h12
